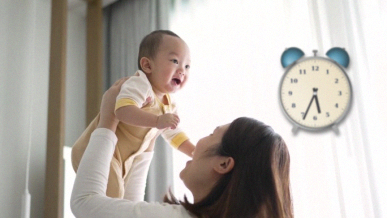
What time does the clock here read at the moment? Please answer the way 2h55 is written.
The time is 5h34
